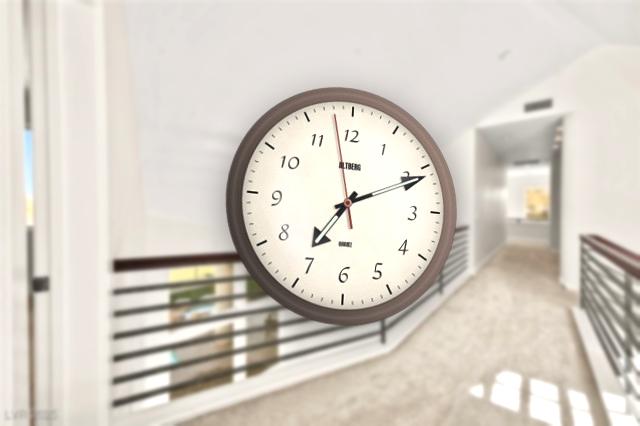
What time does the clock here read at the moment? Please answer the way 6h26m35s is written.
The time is 7h10m58s
